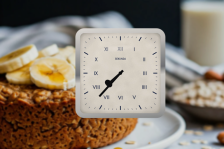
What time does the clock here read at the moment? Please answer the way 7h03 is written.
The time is 7h37
